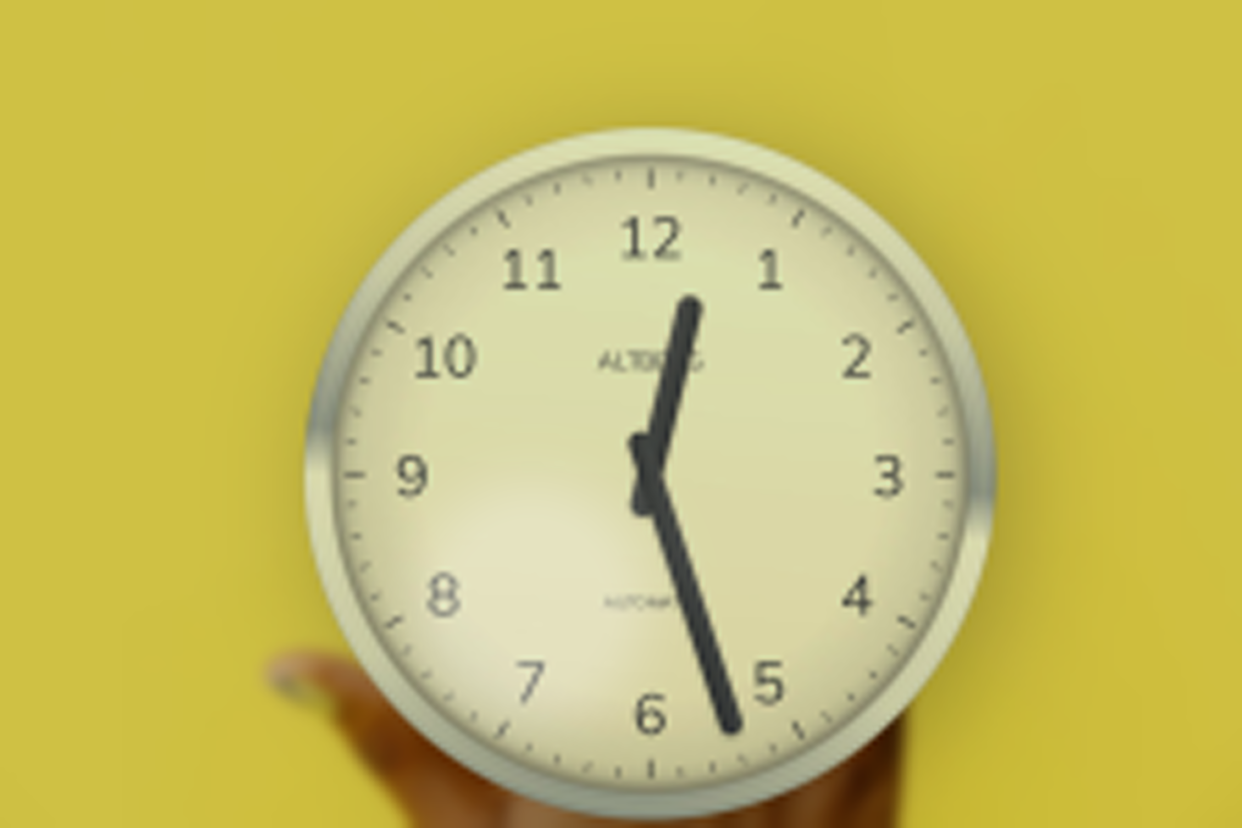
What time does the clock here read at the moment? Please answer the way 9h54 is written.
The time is 12h27
